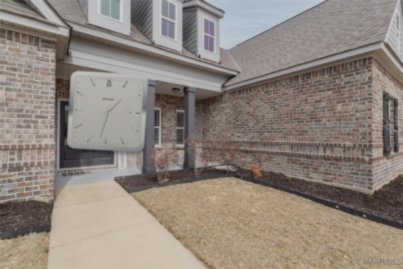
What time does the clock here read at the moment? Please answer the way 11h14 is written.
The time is 1h32
